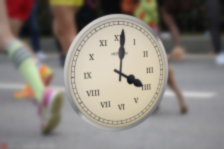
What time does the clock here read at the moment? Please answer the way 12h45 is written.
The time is 4h01
